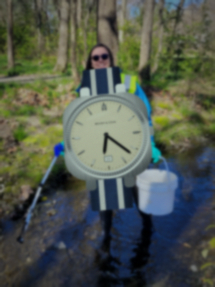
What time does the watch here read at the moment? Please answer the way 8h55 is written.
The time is 6h22
